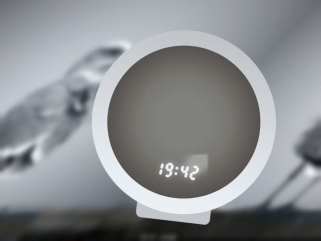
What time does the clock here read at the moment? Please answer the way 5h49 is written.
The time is 19h42
